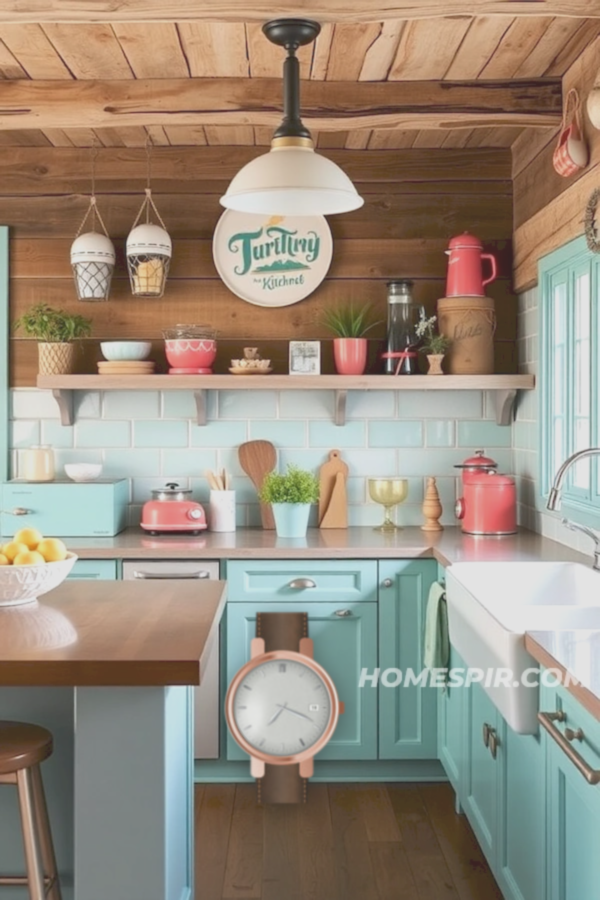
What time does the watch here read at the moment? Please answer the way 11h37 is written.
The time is 7h19
